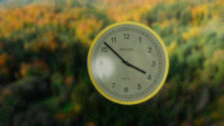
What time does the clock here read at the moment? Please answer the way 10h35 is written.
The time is 3h52
